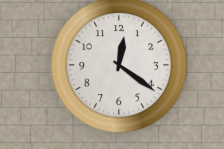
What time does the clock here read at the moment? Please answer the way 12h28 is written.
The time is 12h21
